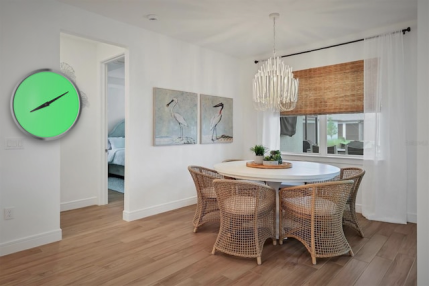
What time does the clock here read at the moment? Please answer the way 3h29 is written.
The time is 8h10
